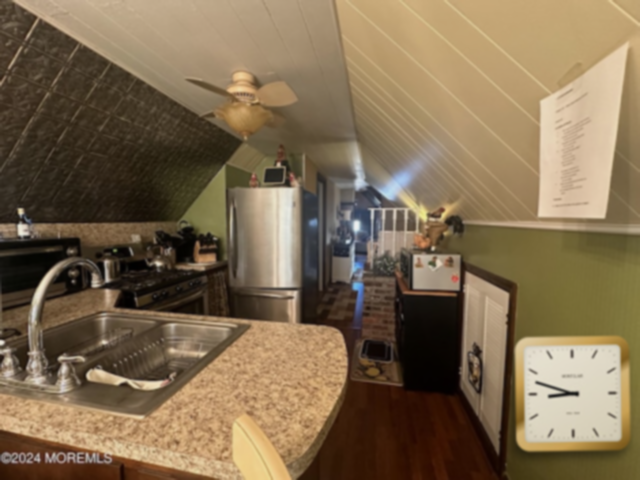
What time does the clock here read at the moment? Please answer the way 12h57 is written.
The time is 8h48
